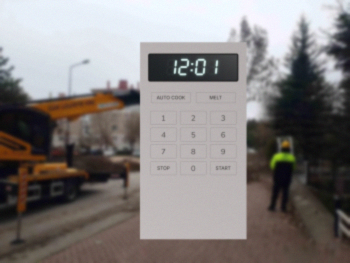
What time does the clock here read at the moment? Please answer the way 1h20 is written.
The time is 12h01
